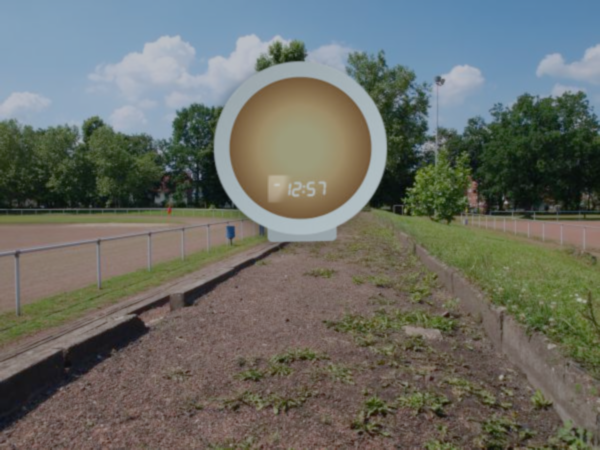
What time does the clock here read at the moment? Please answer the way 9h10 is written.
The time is 12h57
